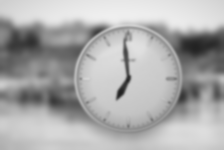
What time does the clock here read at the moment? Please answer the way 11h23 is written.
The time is 6h59
